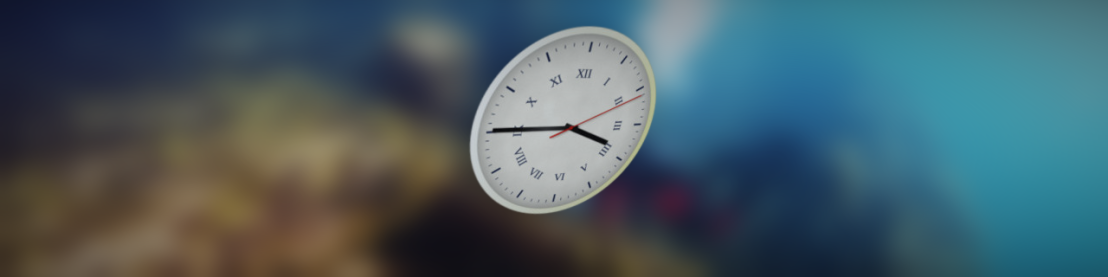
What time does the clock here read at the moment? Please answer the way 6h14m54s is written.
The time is 3h45m11s
